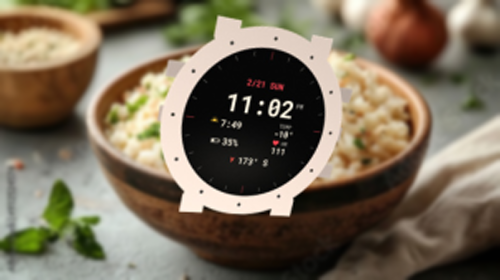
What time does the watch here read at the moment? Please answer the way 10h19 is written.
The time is 11h02
